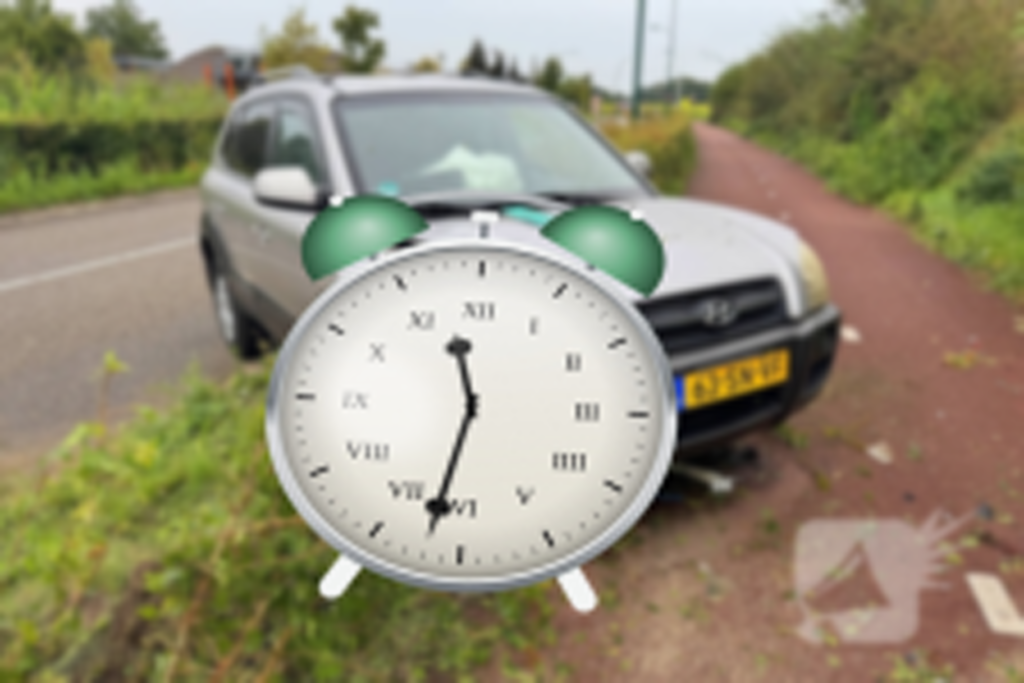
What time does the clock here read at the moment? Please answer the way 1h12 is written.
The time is 11h32
